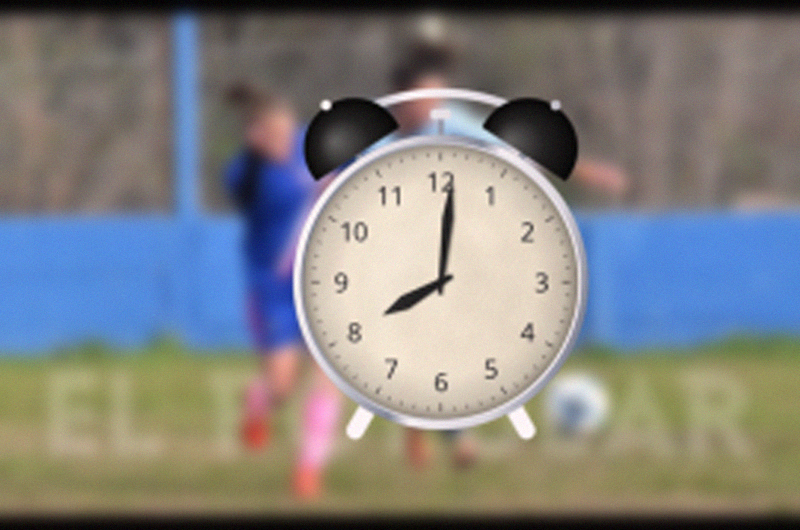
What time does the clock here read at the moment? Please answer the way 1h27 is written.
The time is 8h01
